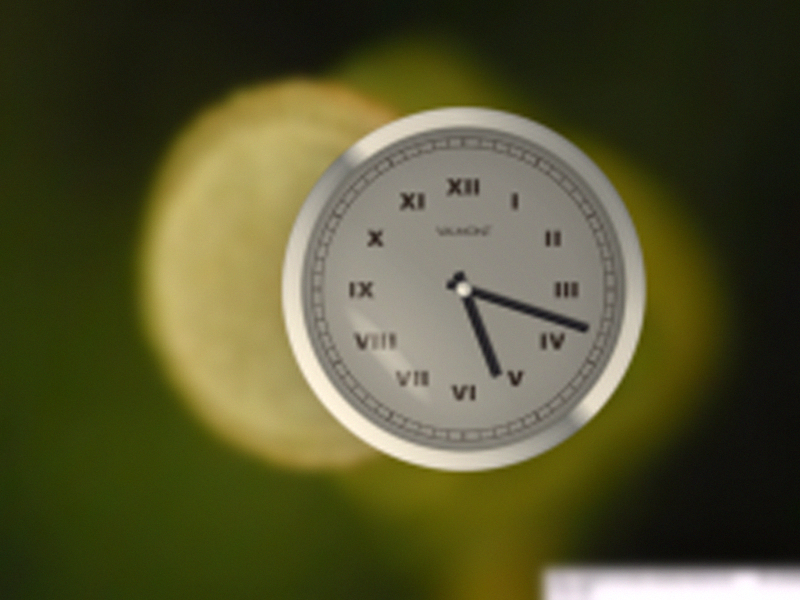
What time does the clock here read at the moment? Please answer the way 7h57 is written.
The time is 5h18
